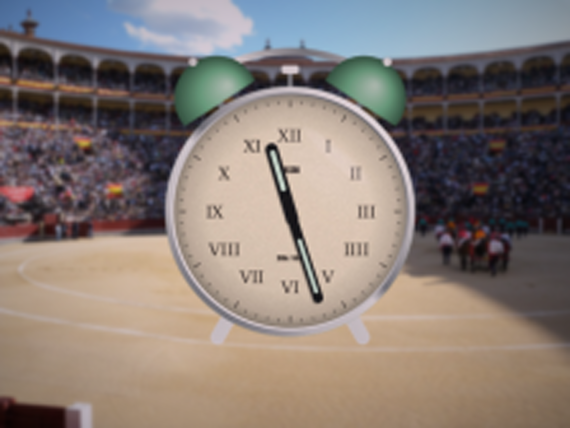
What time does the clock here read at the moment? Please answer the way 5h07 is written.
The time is 11h27
